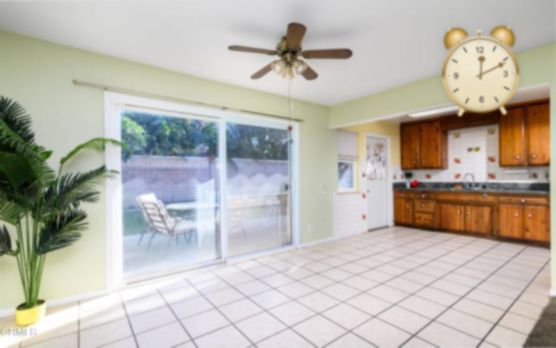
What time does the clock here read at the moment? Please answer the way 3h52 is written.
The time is 12h11
